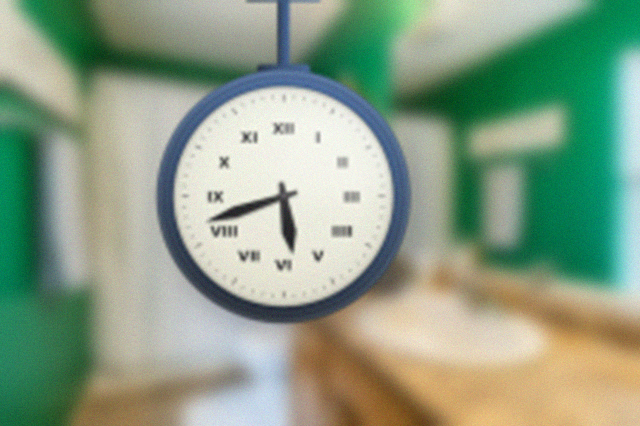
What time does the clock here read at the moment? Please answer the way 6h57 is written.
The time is 5h42
